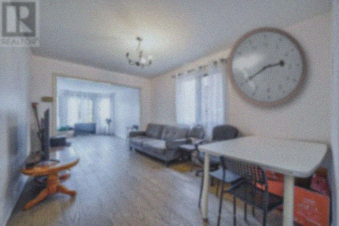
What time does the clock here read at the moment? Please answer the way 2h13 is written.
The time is 2h40
